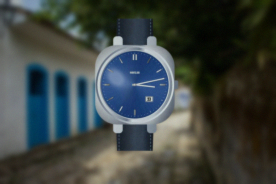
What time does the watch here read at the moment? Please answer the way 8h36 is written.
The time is 3h13
